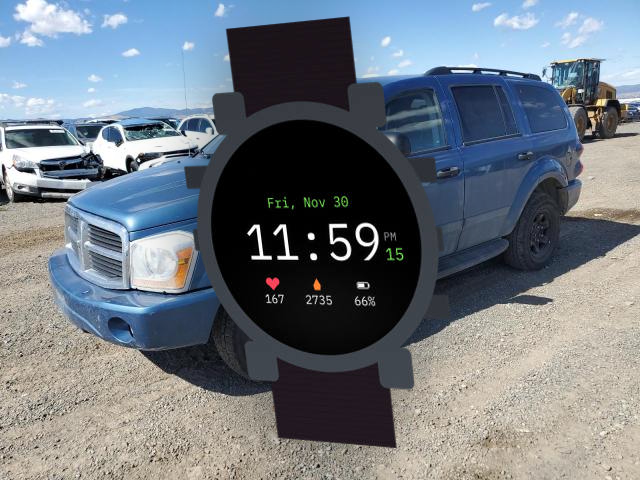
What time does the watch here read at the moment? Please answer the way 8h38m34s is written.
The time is 11h59m15s
